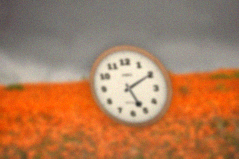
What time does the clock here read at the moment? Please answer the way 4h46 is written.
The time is 5h10
